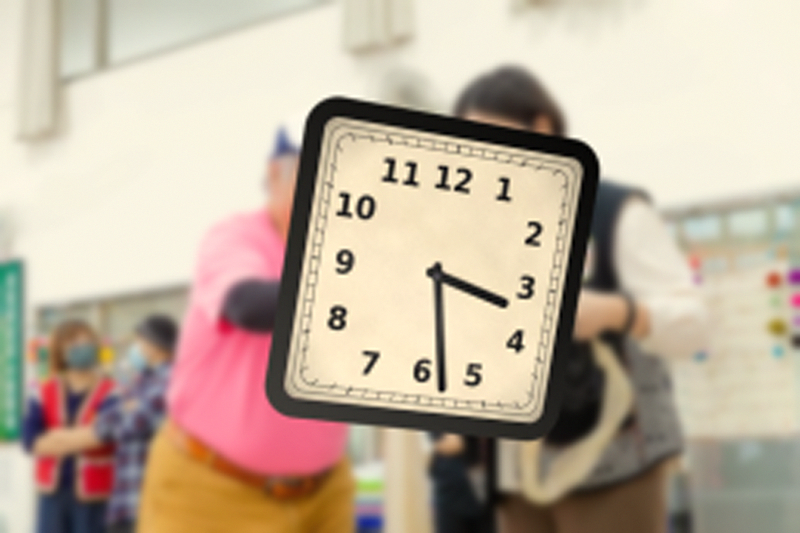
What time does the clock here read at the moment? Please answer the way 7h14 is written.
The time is 3h28
